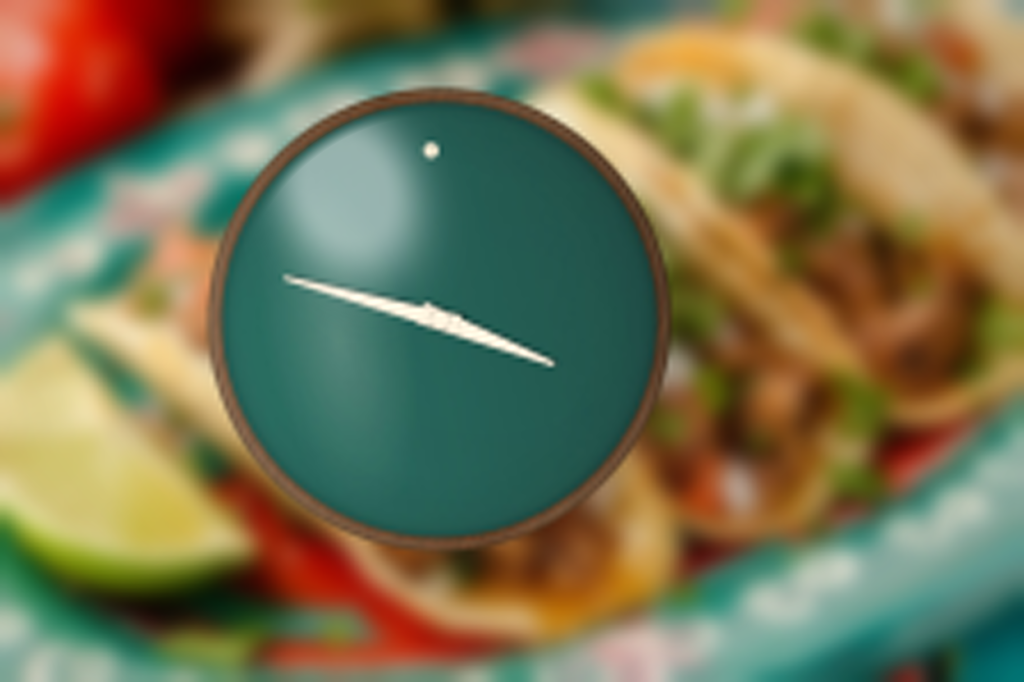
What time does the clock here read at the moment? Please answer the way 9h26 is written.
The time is 3h48
